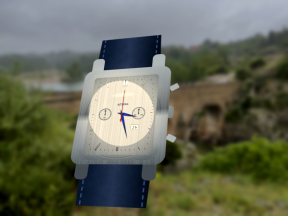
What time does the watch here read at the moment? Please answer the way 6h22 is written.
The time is 3h27
